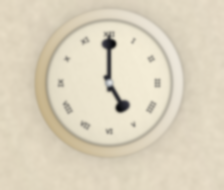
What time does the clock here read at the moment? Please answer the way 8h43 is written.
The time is 5h00
